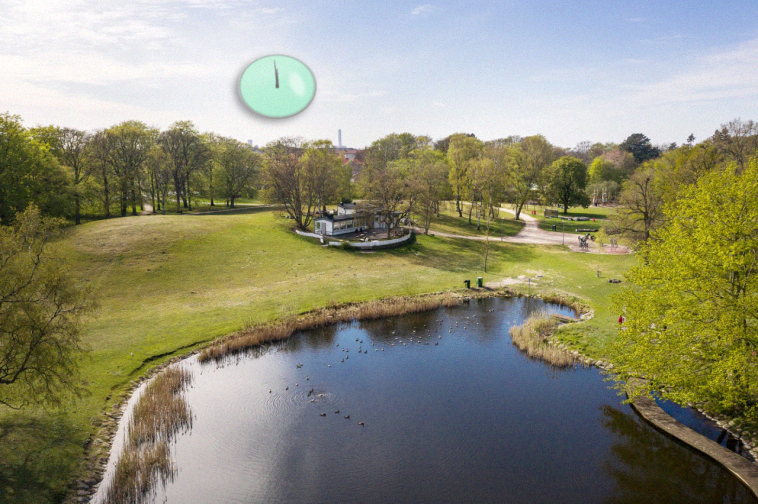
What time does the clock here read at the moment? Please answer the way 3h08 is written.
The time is 11h59
